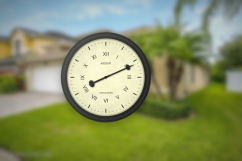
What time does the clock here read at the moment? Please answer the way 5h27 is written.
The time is 8h11
